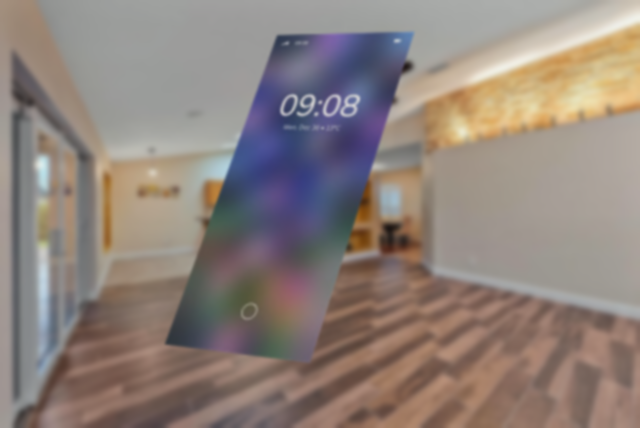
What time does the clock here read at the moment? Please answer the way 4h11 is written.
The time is 9h08
